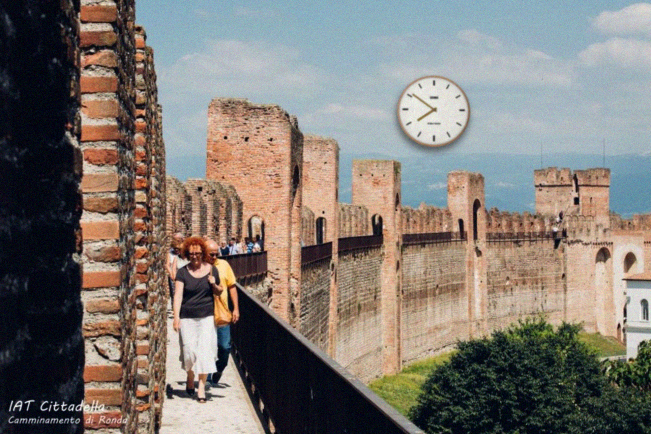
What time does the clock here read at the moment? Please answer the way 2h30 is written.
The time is 7h51
